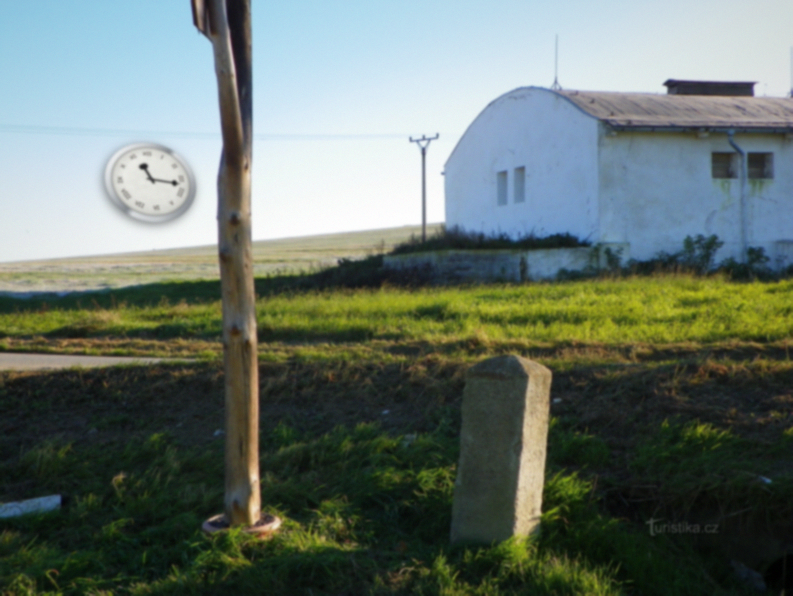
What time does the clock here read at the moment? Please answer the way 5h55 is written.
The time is 11h17
